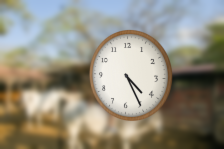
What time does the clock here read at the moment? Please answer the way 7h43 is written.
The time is 4h25
